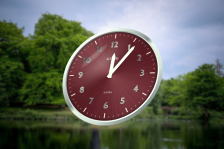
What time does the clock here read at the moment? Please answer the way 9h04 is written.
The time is 12h06
